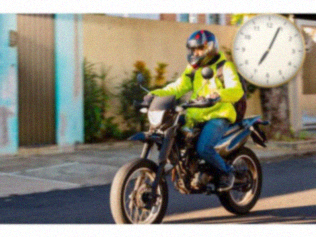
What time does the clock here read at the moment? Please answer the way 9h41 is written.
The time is 7h04
